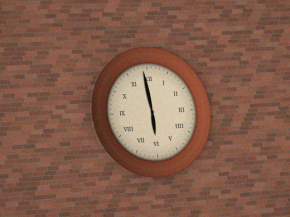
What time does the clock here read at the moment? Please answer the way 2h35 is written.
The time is 5h59
